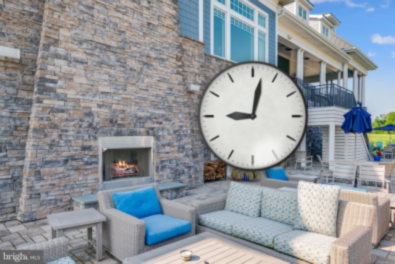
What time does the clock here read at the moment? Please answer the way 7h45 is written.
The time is 9h02
